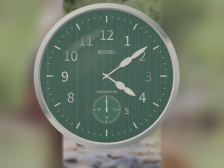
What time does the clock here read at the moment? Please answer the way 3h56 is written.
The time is 4h09
